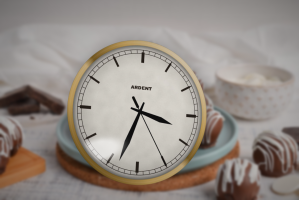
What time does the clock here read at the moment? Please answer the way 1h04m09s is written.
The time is 3h33m25s
